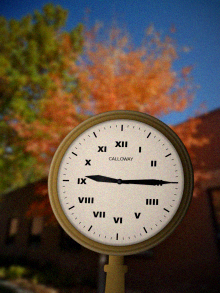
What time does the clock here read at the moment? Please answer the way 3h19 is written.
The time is 9h15
